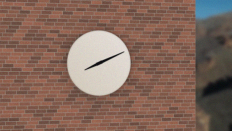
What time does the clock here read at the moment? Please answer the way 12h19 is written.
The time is 8h11
